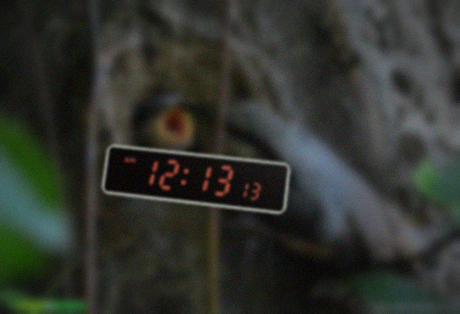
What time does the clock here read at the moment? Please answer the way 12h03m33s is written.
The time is 12h13m13s
